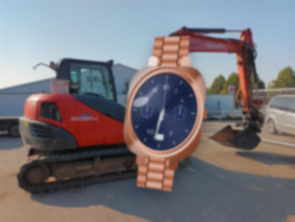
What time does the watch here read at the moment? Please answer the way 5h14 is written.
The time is 6h32
